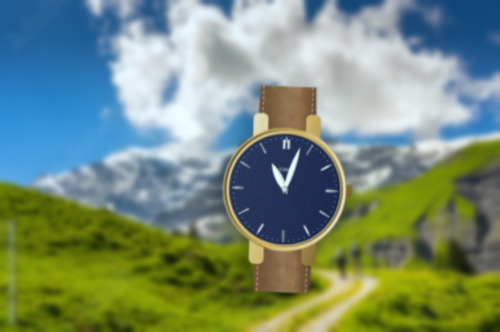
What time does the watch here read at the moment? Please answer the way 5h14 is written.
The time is 11h03
